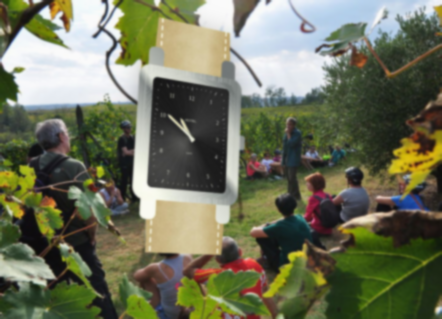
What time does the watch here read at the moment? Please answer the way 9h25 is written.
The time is 10h51
